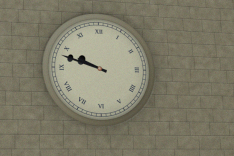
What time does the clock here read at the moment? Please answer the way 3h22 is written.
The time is 9h48
